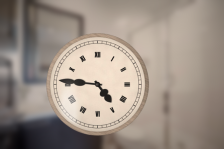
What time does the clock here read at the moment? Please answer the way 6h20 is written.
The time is 4h46
